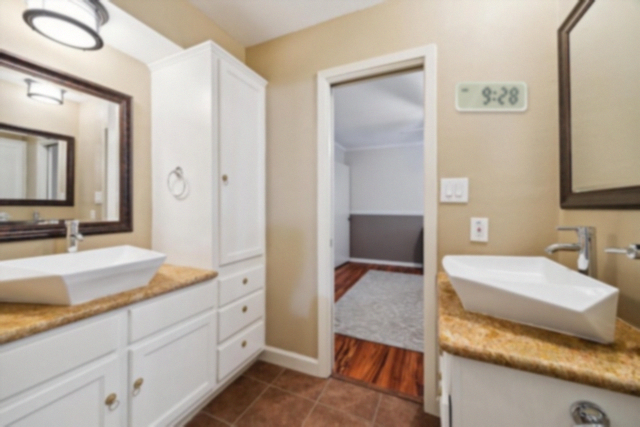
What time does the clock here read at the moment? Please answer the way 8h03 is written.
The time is 9h28
